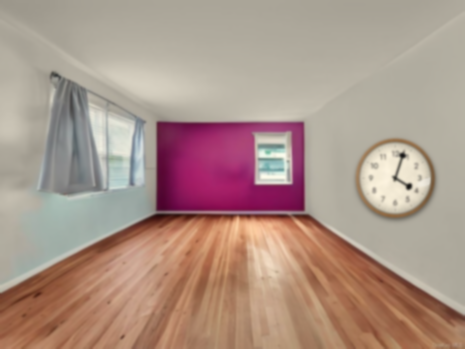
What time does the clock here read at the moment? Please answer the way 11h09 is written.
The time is 4h03
